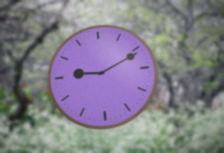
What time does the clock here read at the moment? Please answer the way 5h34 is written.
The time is 9h11
